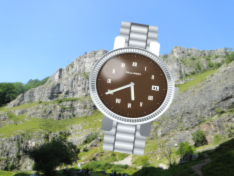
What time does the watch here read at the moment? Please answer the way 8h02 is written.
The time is 5h40
